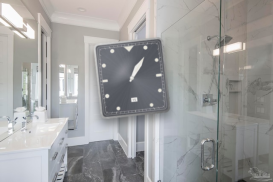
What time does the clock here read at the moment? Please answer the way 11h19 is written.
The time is 1h06
